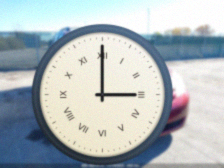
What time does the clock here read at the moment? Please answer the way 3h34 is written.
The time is 3h00
